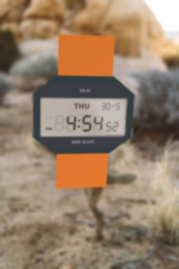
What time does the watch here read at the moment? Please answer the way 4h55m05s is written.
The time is 4h54m52s
